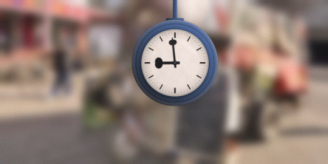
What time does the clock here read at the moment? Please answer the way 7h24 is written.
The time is 8h59
